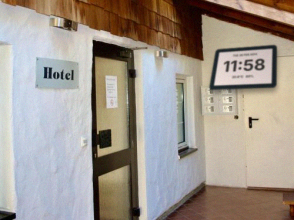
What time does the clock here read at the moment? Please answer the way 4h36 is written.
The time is 11h58
